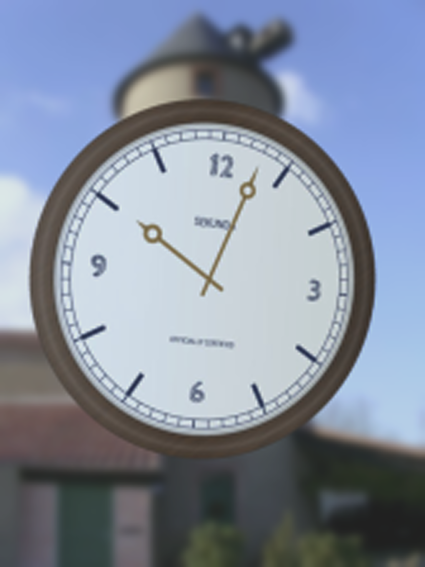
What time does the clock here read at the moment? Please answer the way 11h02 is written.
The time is 10h03
